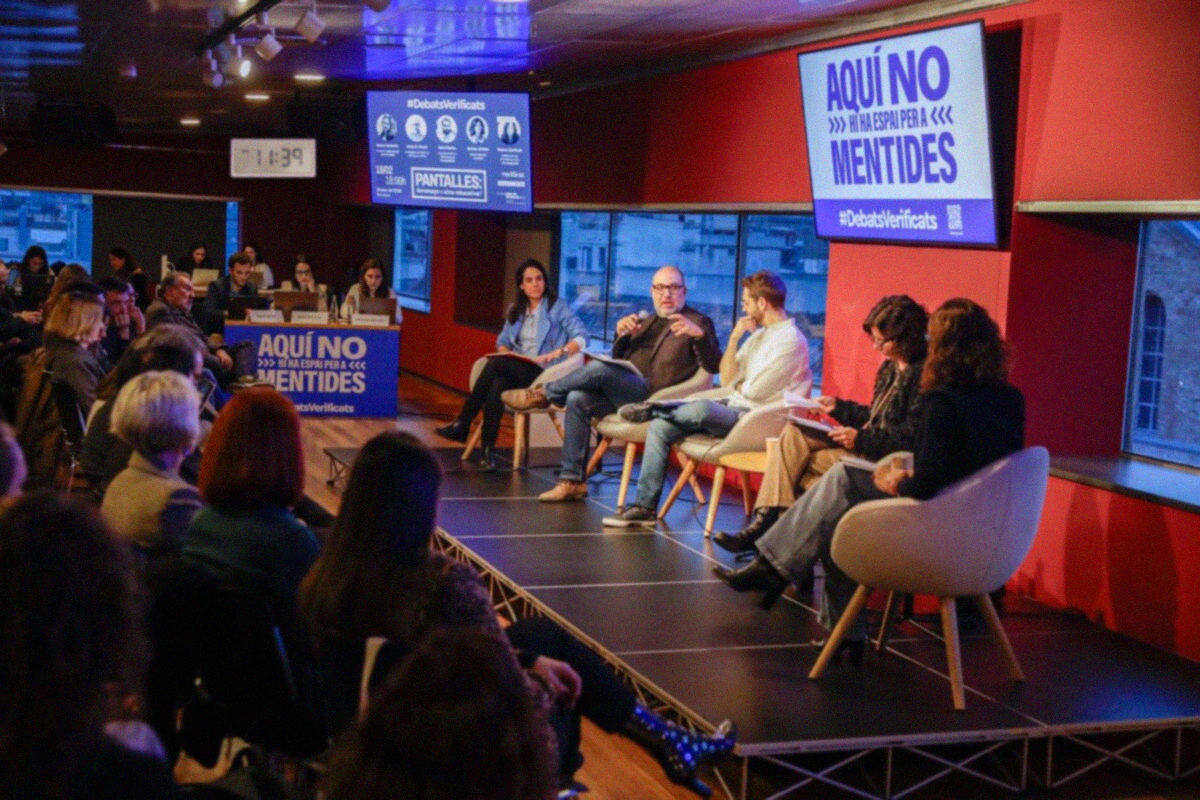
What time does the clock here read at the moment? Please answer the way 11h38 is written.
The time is 11h39
